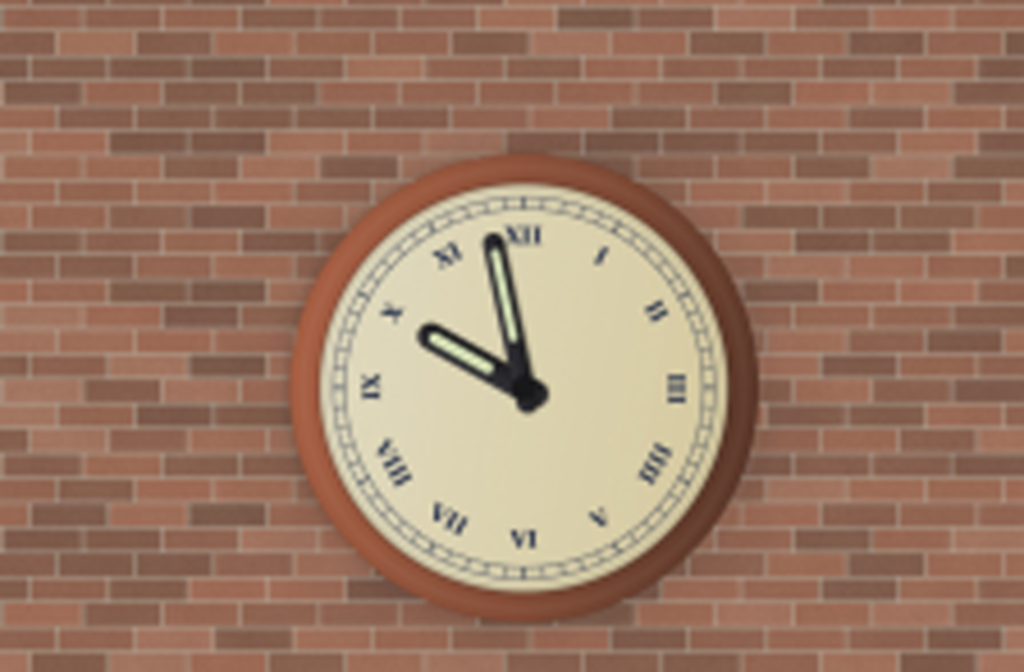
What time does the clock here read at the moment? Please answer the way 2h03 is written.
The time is 9h58
